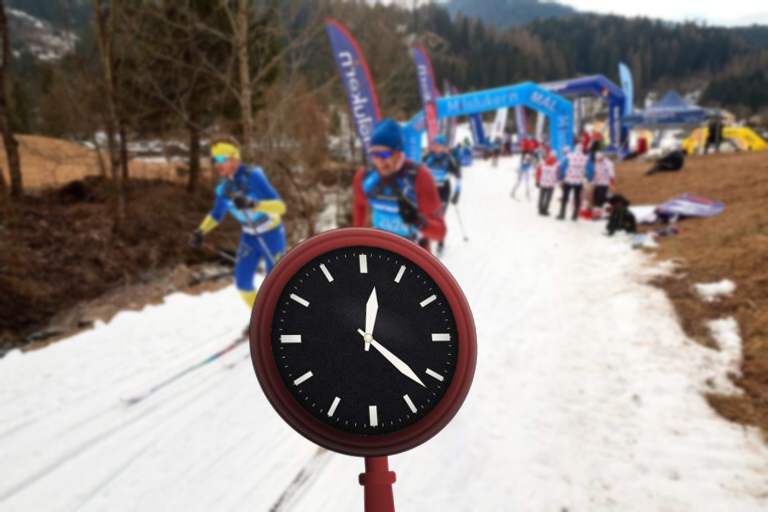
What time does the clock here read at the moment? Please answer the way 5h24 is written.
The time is 12h22
